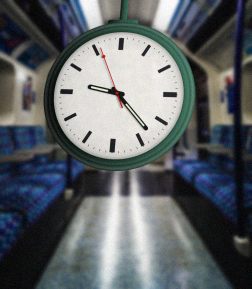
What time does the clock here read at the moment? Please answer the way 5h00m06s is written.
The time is 9h22m56s
